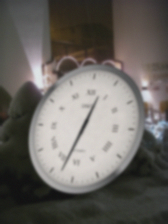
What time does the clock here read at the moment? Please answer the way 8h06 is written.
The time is 12h33
